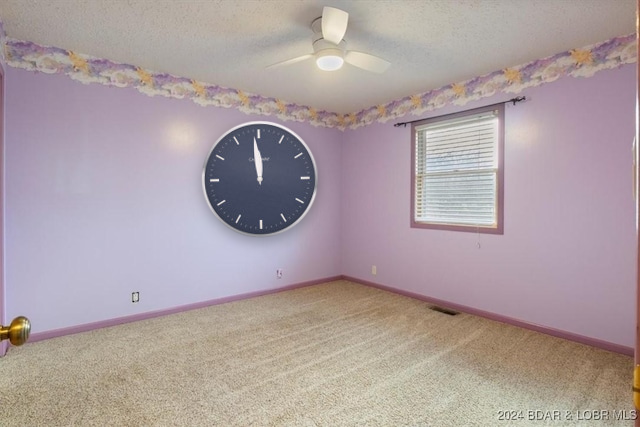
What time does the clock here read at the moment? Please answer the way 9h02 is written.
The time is 11h59
